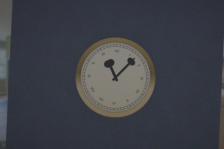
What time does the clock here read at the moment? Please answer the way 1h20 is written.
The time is 11h07
